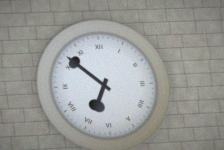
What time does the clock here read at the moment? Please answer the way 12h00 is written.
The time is 6h52
